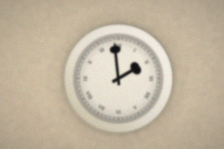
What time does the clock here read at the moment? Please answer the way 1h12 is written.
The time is 1h59
